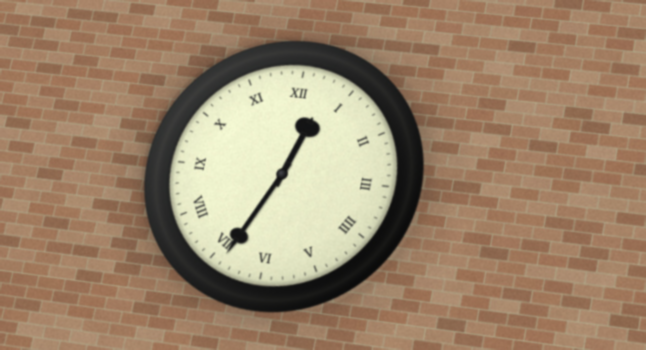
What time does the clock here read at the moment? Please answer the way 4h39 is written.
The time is 12h34
